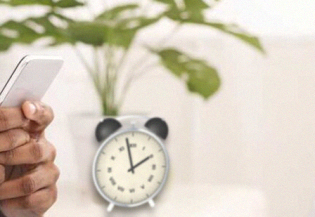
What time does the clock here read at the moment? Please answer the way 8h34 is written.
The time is 1h58
